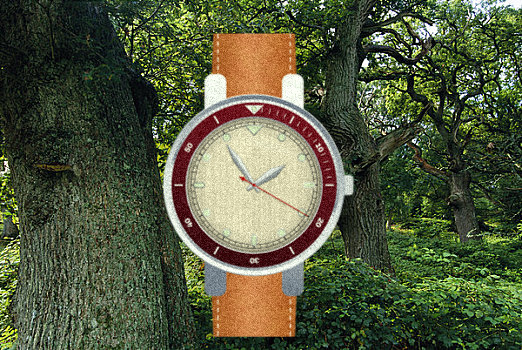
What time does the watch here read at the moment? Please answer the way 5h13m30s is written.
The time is 1h54m20s
